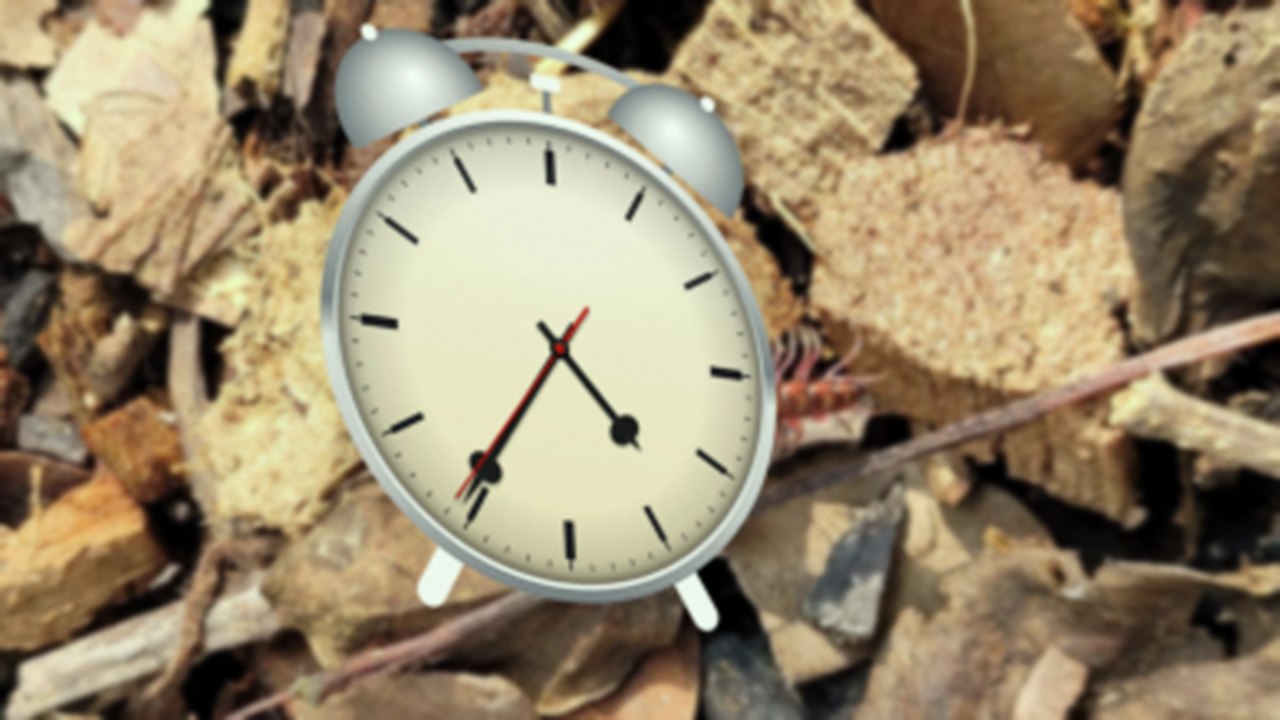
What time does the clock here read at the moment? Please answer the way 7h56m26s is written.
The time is 4h35m36s
